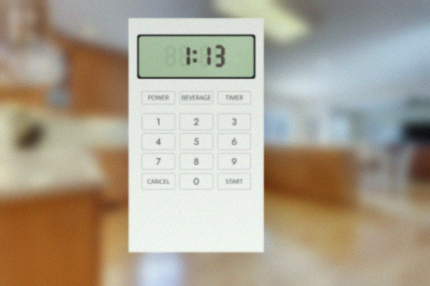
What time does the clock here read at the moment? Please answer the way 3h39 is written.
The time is 1h13
